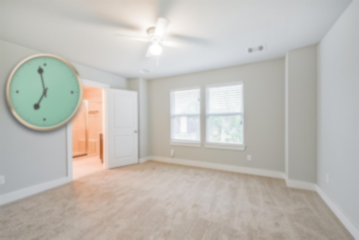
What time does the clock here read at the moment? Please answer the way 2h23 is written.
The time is 6h58
